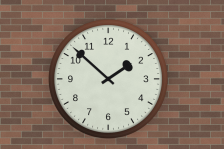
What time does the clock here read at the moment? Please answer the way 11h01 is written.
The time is 1h52
